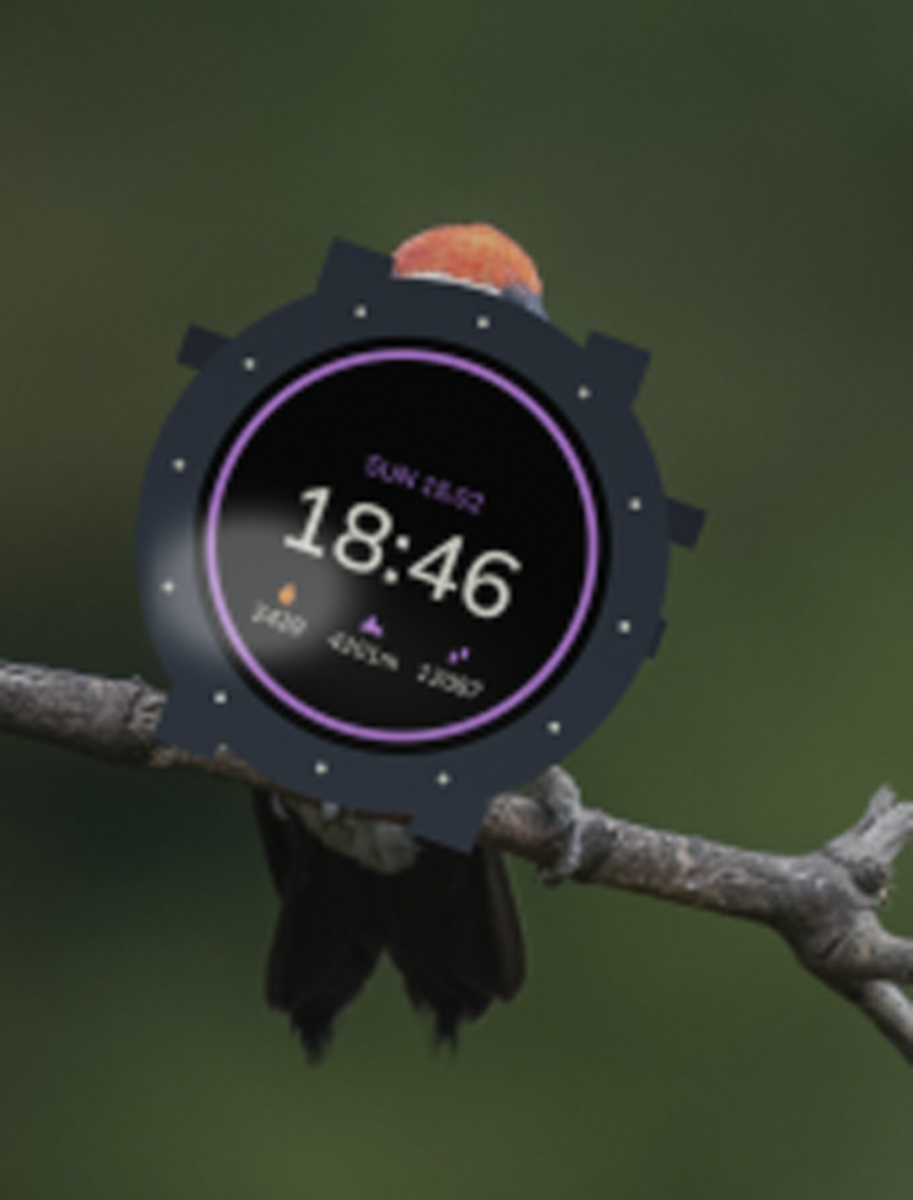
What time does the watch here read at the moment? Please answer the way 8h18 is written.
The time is 18h46
